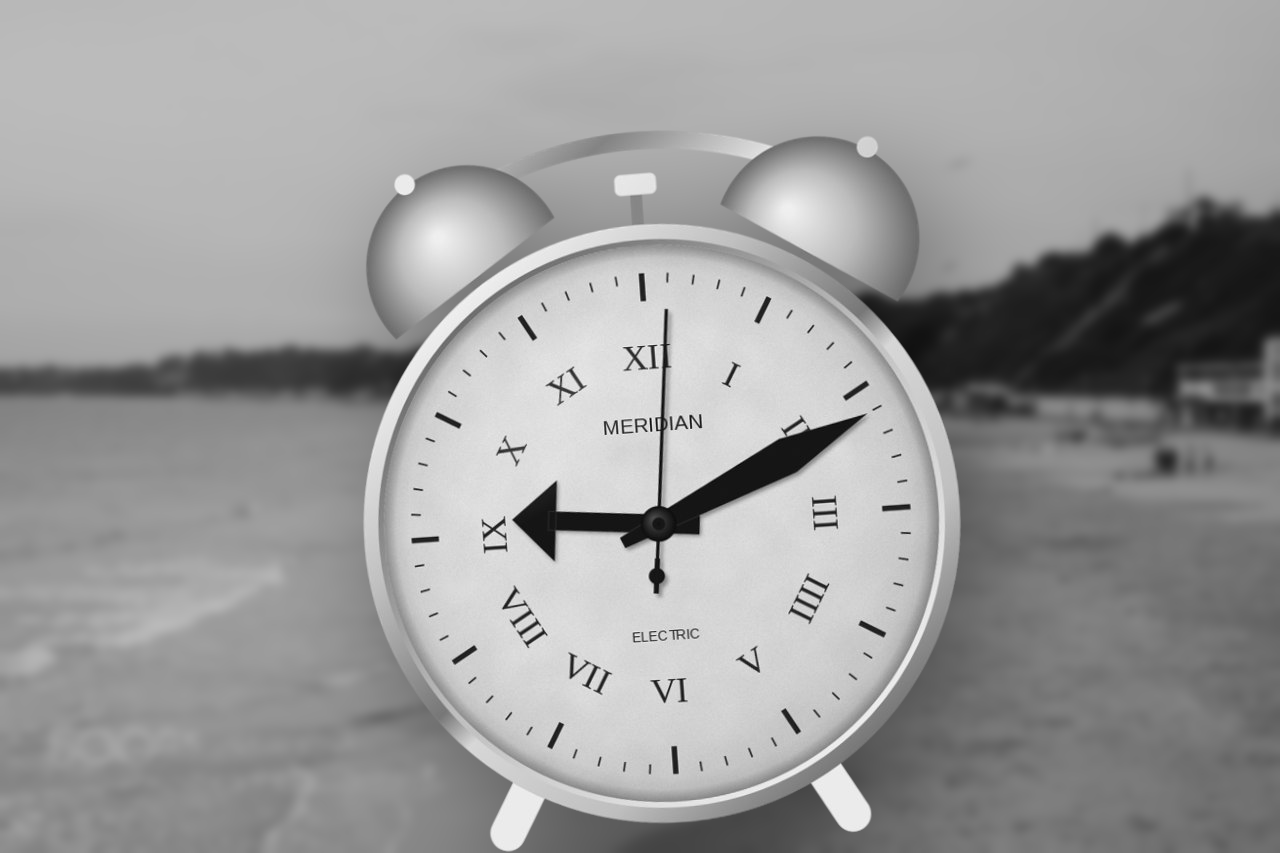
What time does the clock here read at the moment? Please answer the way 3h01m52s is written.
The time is 9h11m01s
